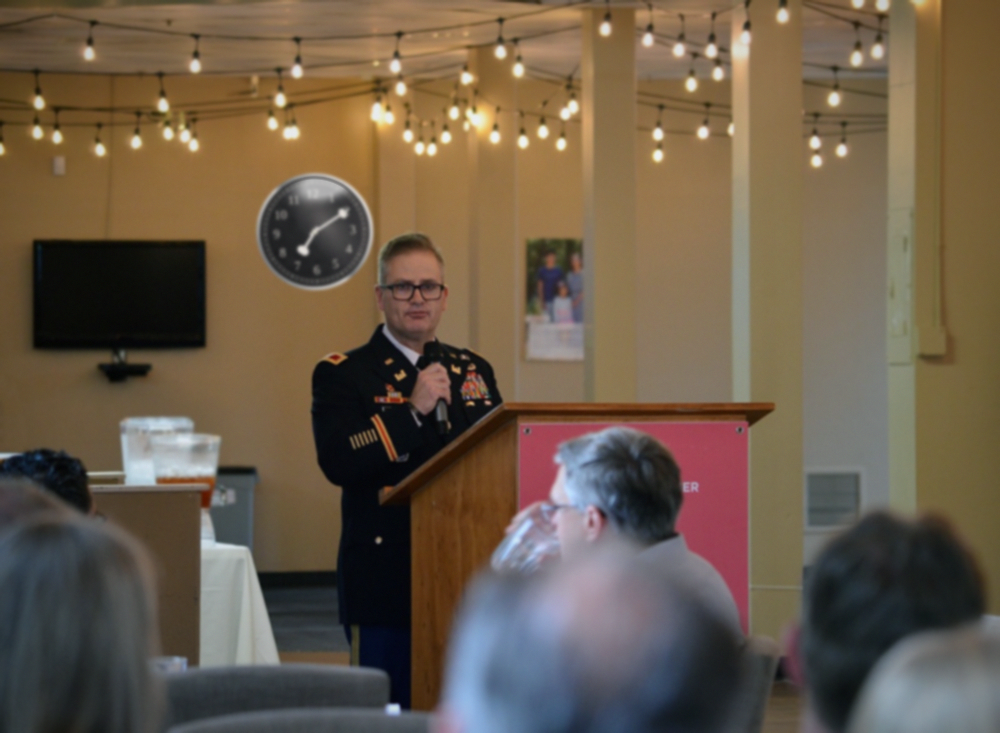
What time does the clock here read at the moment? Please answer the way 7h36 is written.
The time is 7h10
